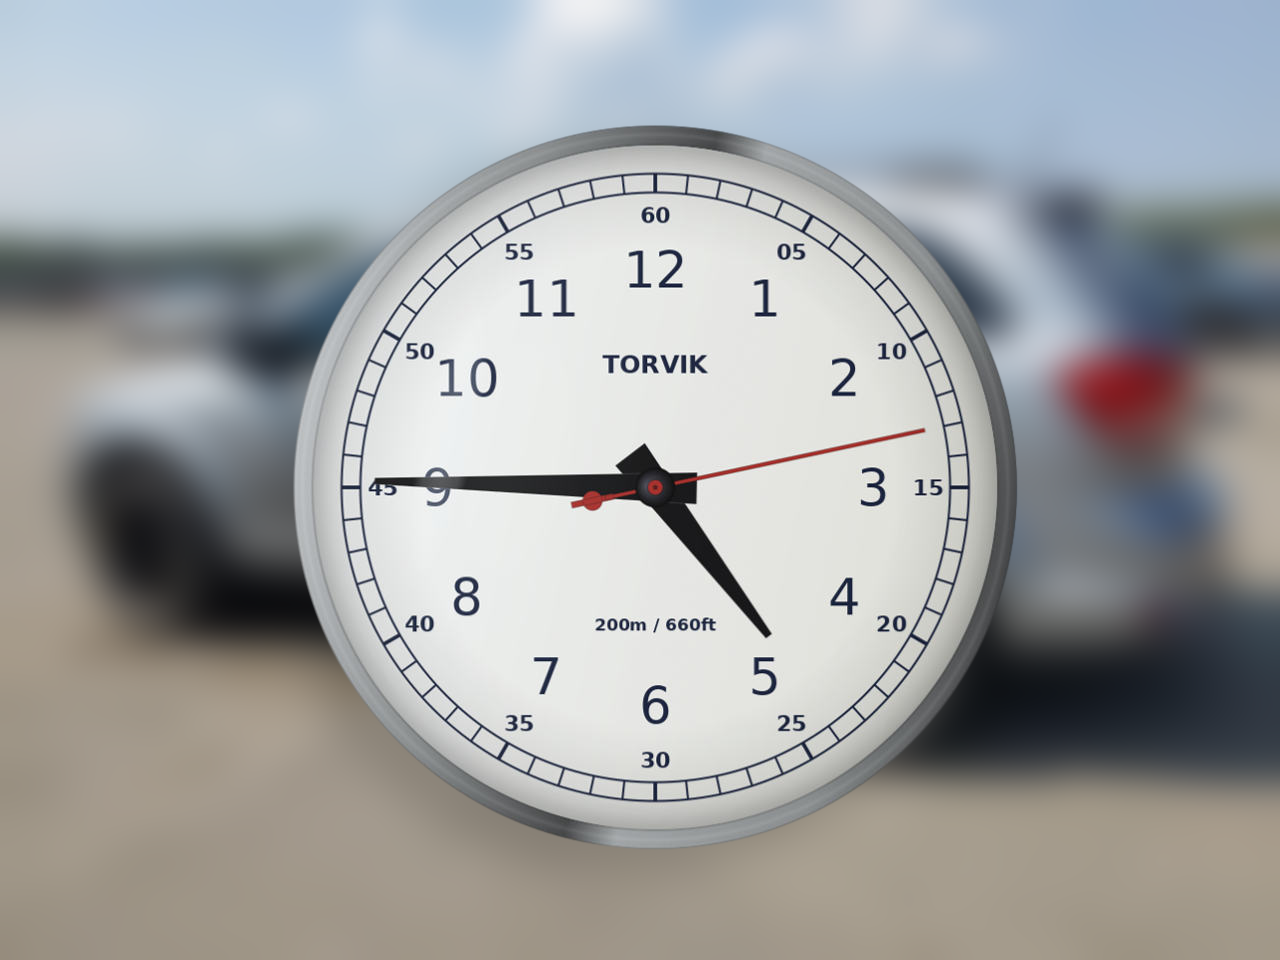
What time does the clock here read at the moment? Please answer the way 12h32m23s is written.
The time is 4h45m13s
